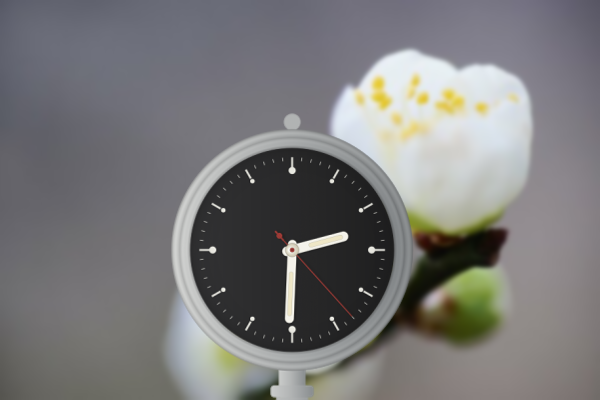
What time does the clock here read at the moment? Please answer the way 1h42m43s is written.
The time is 2h30m23s
